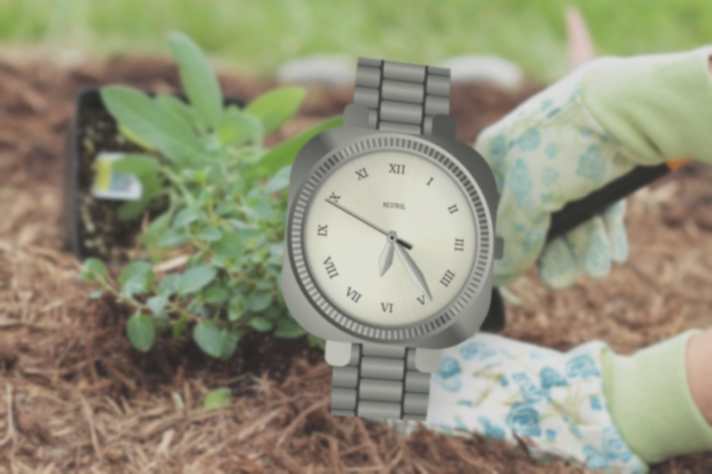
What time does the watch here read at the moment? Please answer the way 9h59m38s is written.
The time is 6h23m49s
